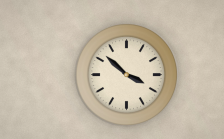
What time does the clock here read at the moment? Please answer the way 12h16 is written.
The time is 3h52
